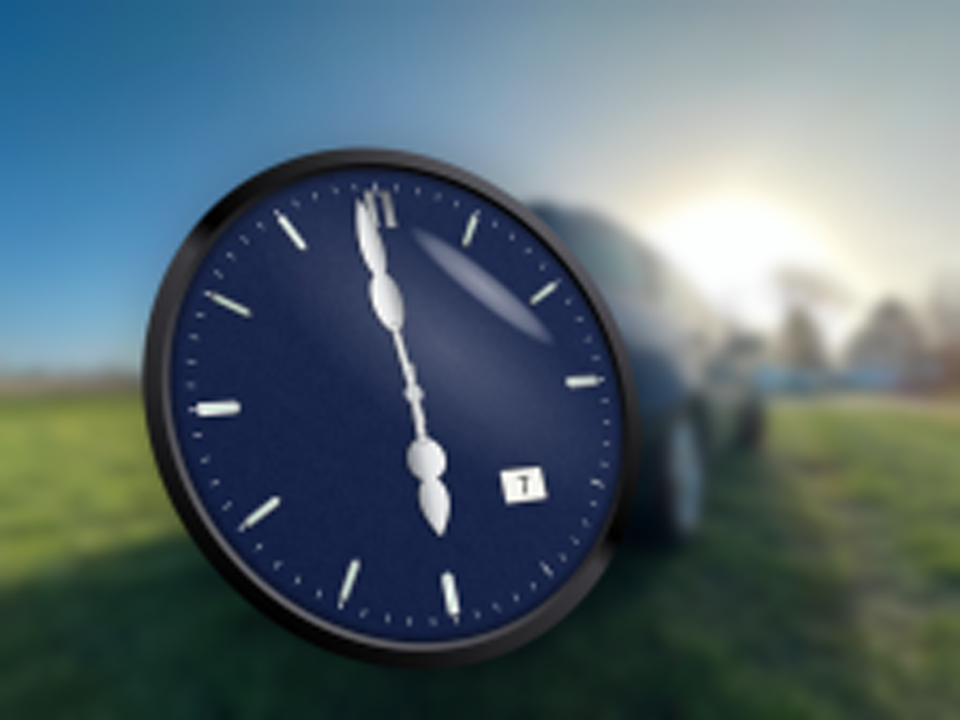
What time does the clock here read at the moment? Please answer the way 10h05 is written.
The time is 5h59
